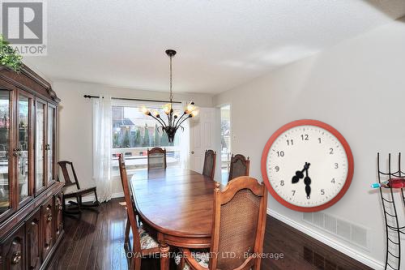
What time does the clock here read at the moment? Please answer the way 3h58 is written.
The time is 7h30
